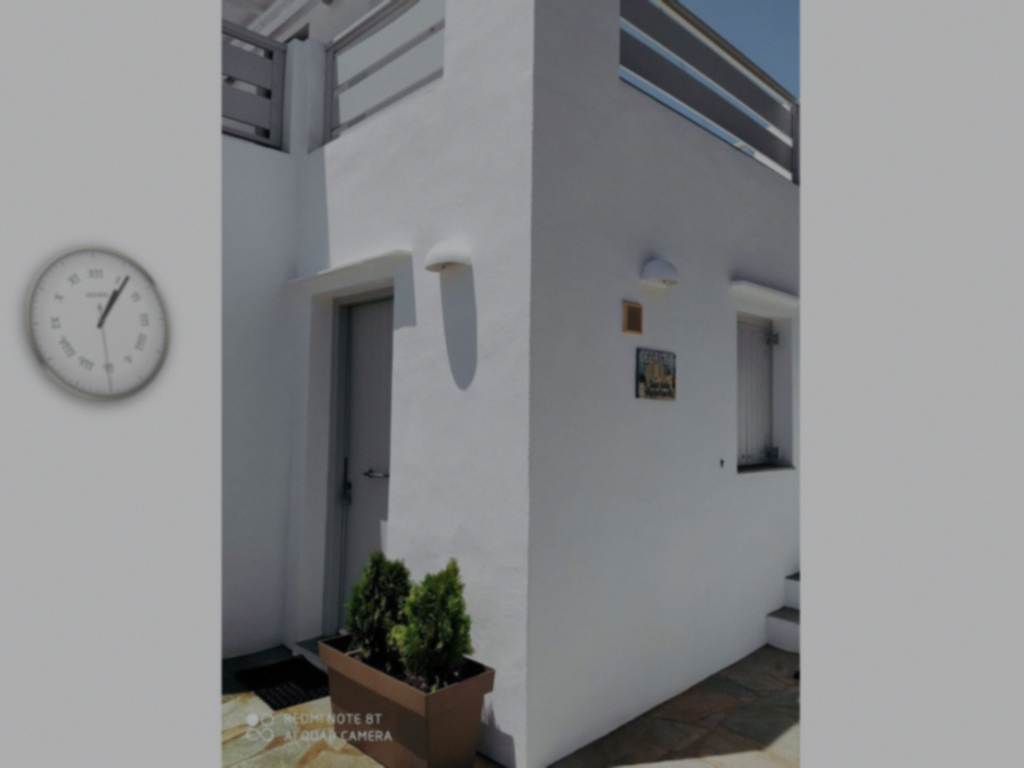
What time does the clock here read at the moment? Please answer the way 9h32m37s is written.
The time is 1h06m30s
